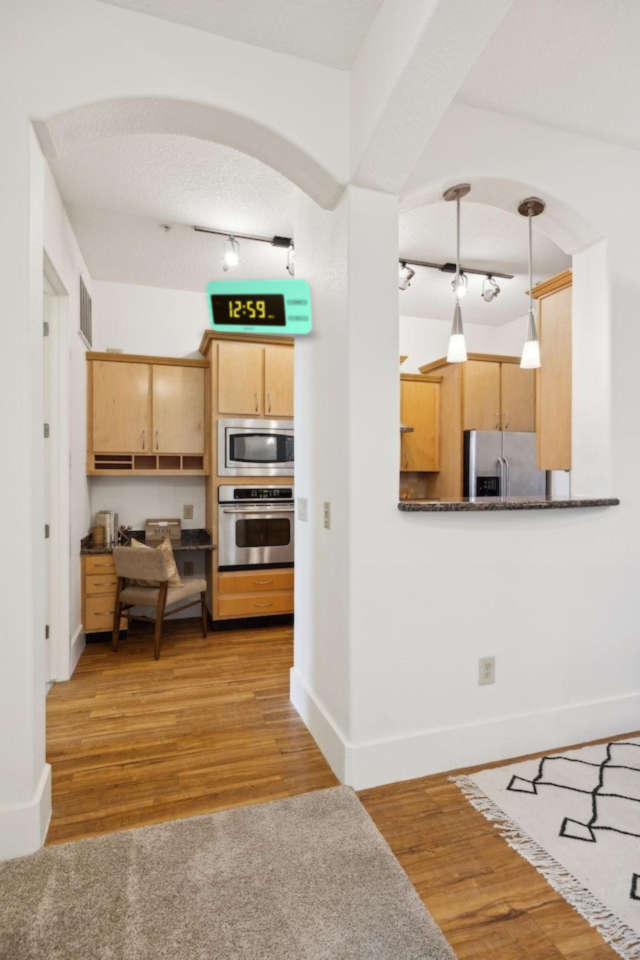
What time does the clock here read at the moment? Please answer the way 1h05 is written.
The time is 12h59
